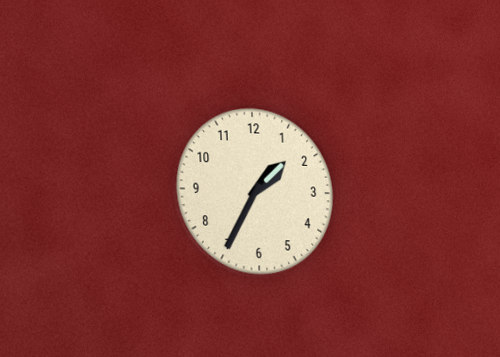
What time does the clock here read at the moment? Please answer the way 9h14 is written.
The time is 1h35
